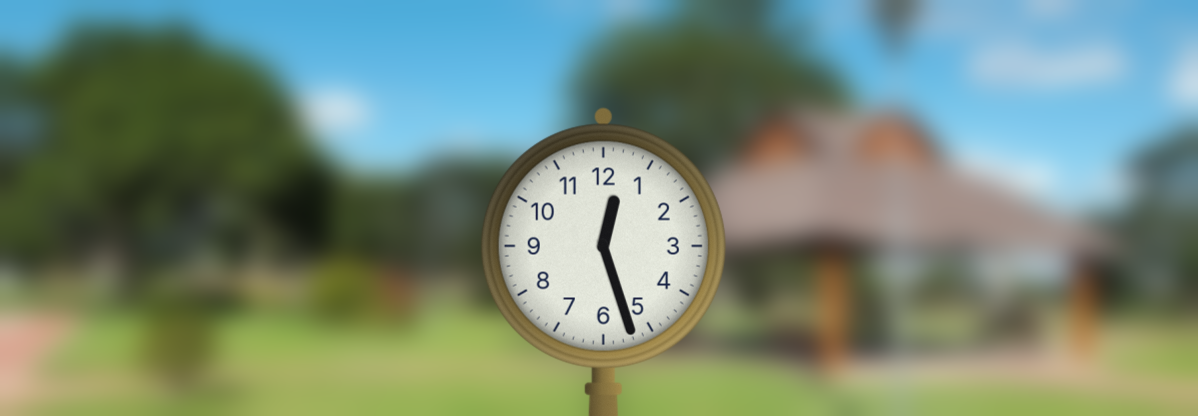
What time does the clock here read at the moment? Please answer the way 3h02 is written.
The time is 12h27
